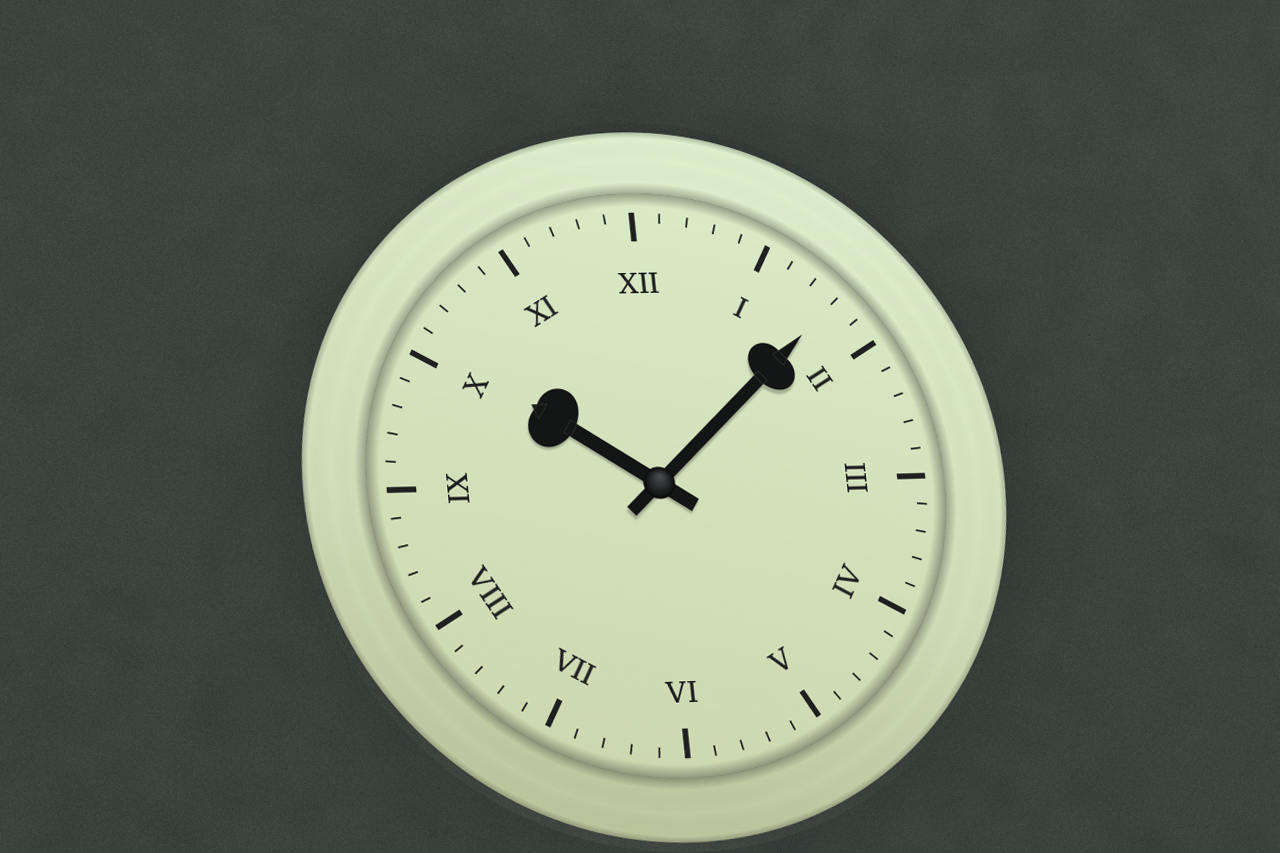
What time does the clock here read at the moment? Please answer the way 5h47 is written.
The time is 10h08
